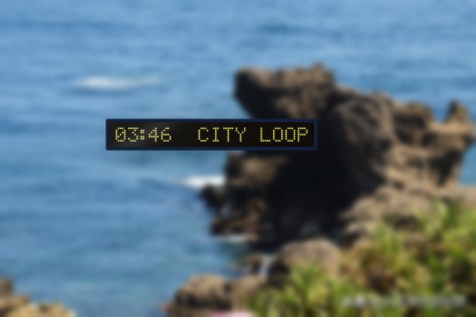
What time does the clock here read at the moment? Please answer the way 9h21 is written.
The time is 3h46
